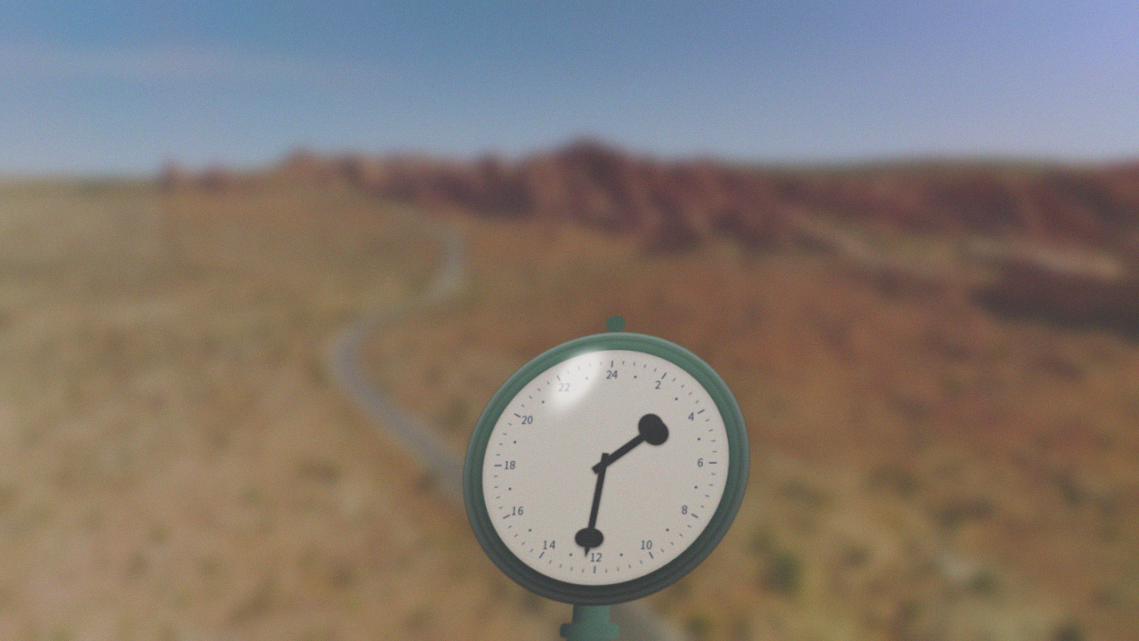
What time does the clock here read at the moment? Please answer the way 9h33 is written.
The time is 3h31
